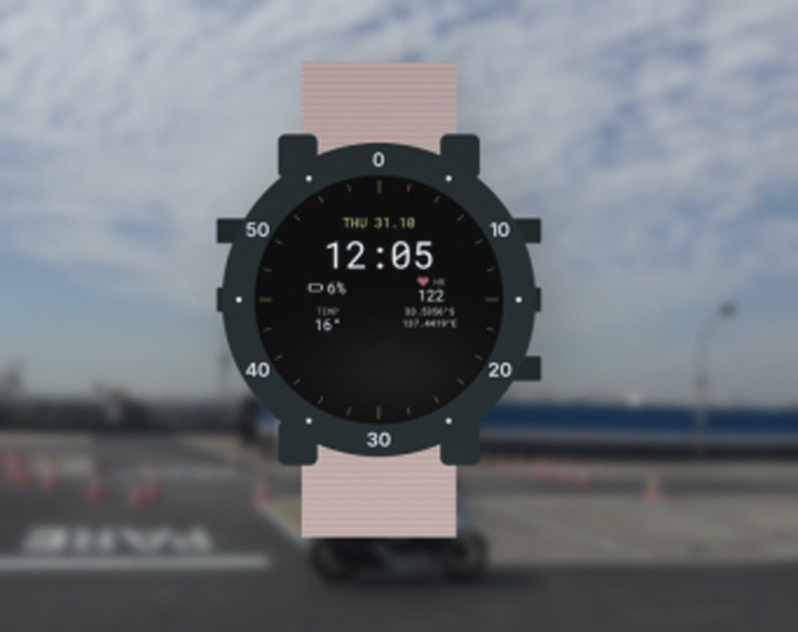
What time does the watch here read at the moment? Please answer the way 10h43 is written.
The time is 12h05
